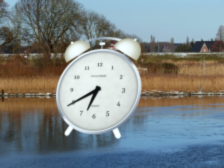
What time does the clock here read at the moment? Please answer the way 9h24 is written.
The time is 6h40
